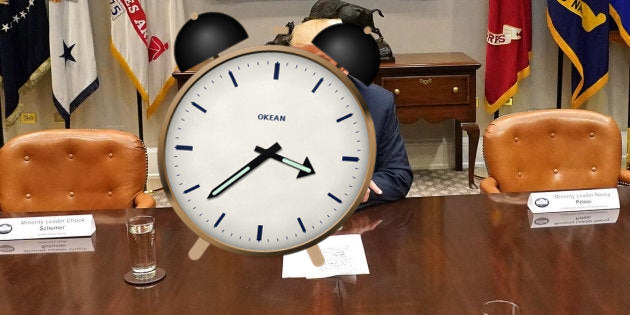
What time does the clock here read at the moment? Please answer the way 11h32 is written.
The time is 3h38
